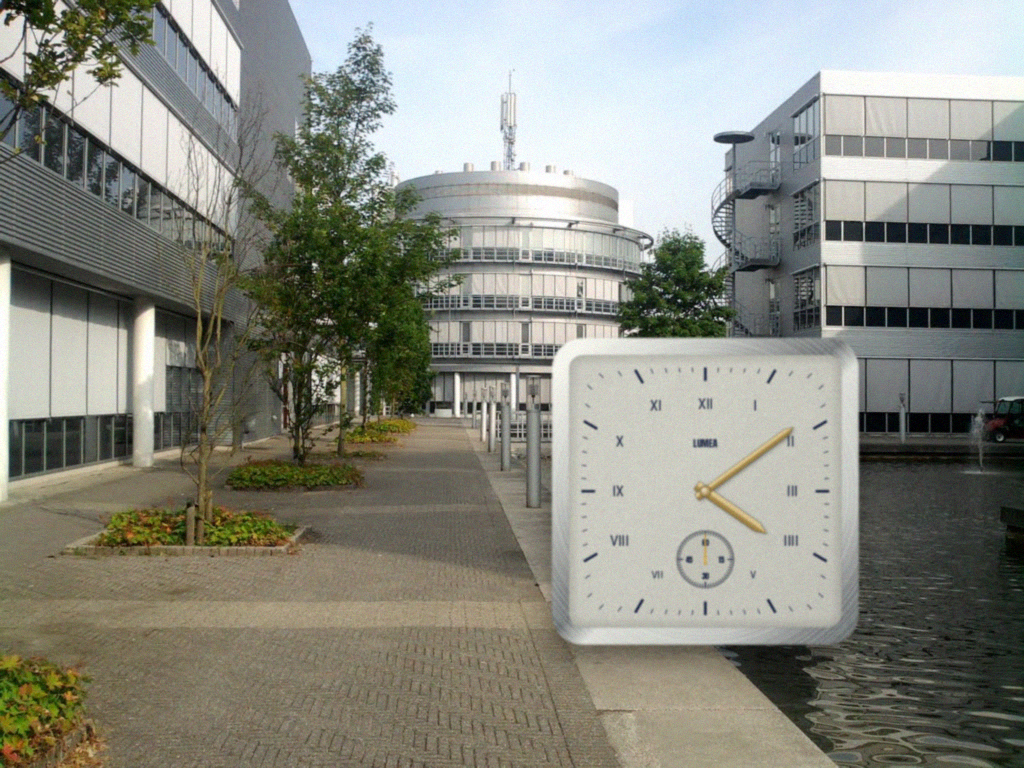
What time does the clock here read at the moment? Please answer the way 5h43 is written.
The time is 4h09
